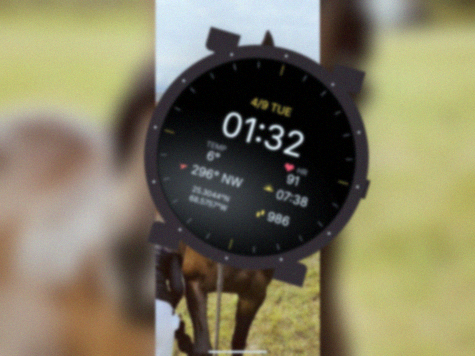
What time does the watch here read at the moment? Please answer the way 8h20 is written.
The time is 1h32
